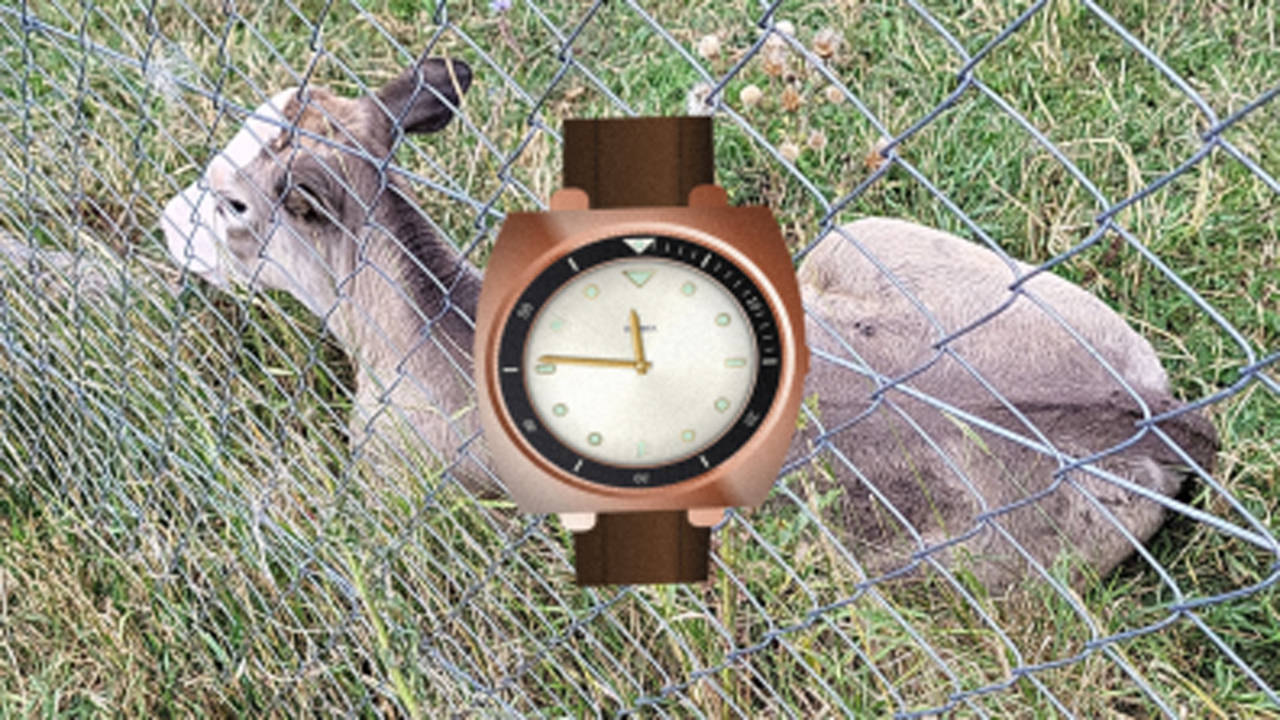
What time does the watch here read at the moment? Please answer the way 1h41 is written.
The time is 11h46
